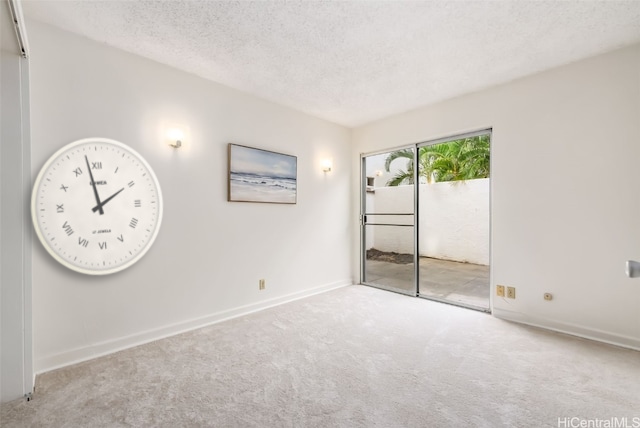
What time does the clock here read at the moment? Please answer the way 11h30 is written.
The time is 1h58
